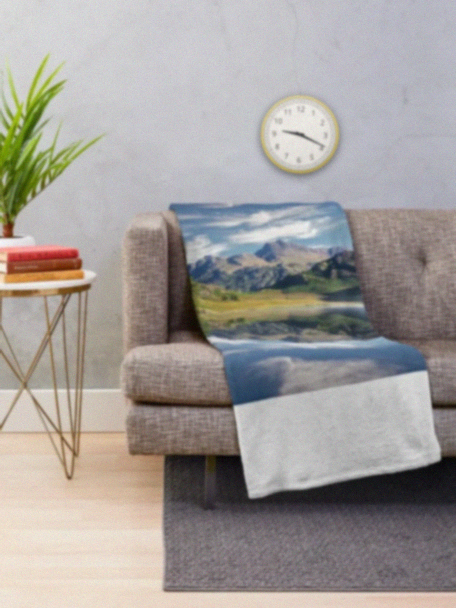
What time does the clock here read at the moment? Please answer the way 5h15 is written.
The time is 9h19
